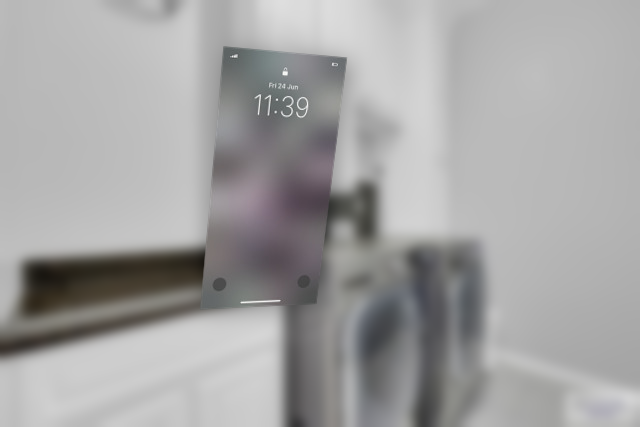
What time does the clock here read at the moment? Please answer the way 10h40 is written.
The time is 11h39
